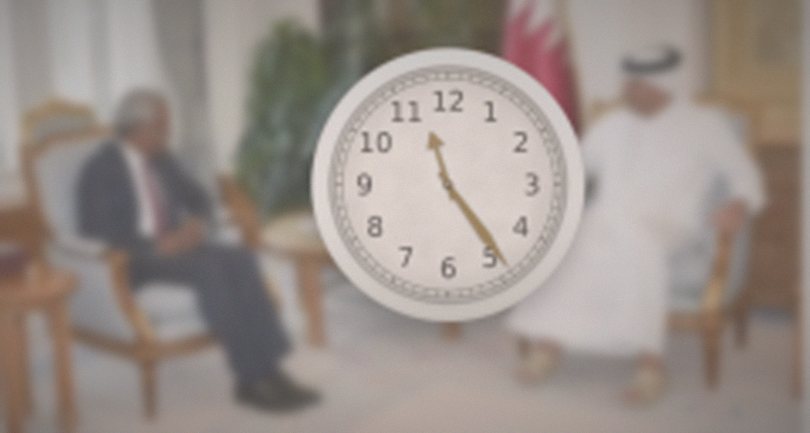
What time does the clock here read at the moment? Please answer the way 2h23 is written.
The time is 11h24
